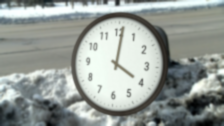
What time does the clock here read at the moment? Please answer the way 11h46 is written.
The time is 4h01
